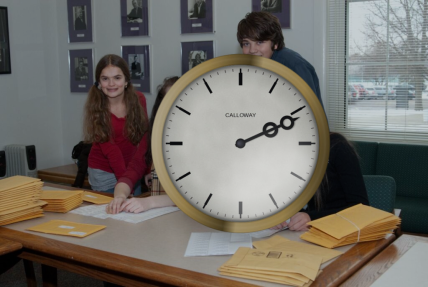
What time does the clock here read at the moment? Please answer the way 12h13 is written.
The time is 2h11
